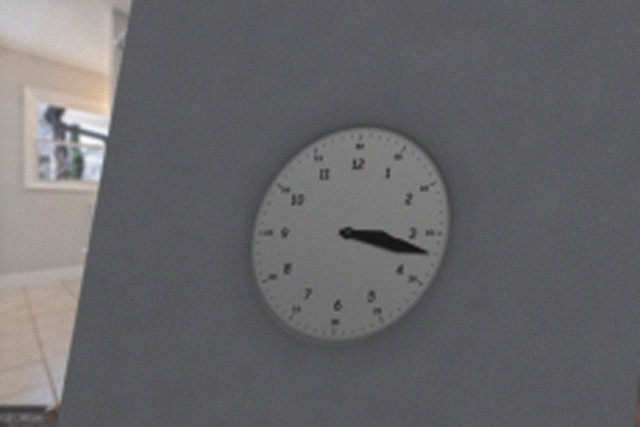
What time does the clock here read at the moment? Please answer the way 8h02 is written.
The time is 3h17
